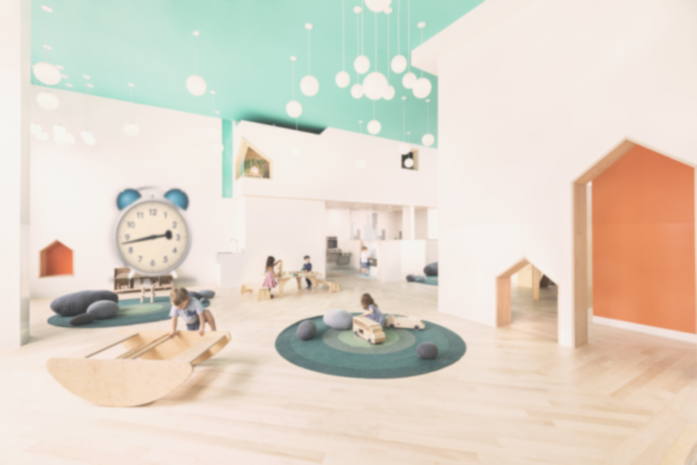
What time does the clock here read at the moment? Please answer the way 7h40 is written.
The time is 2h43
